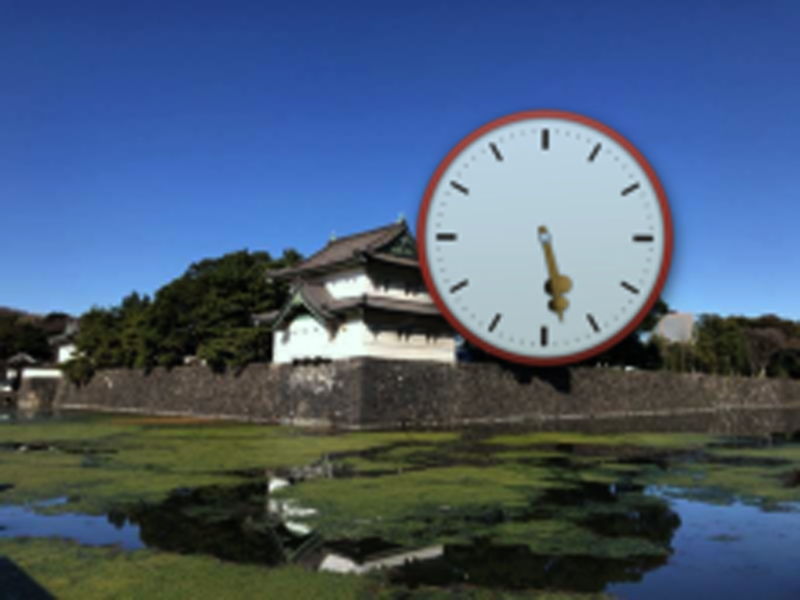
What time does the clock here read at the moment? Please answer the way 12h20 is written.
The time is 5h28
